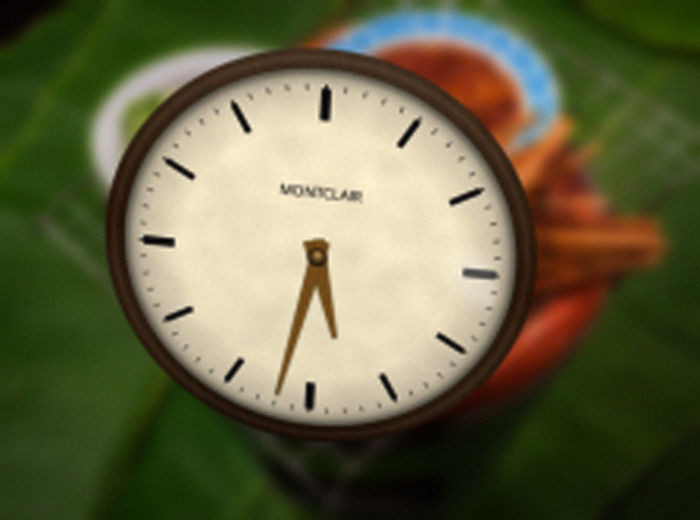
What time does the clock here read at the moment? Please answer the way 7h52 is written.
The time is 5h32
